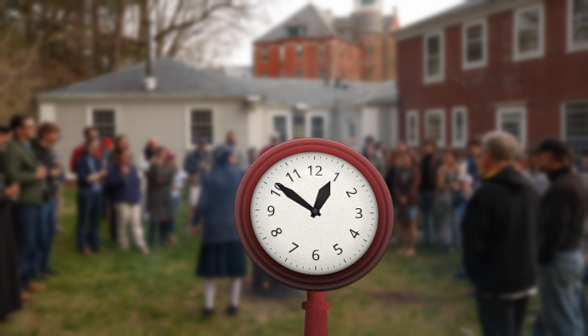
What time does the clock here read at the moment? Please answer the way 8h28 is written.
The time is 12h51
